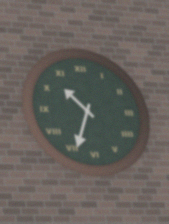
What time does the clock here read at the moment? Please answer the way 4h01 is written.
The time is 10h34
